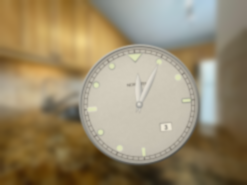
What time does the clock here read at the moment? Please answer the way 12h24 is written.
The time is 12h05
